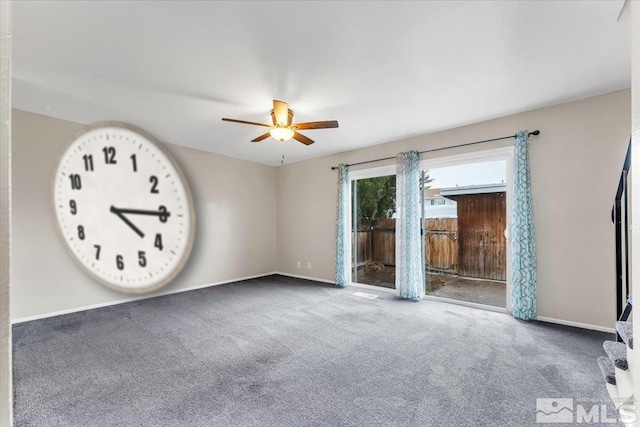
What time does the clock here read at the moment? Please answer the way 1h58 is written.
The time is 4h15
